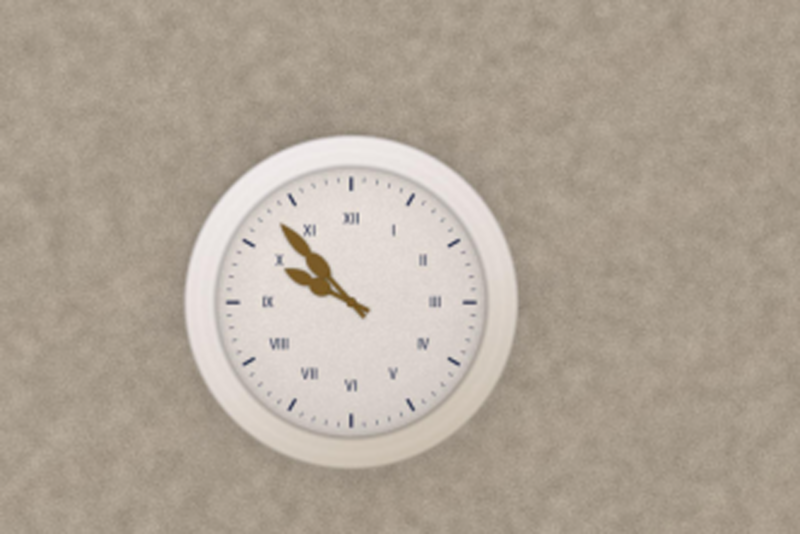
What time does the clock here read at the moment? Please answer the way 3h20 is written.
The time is 9h53
